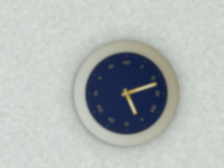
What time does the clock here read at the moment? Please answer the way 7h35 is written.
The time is 5h12
